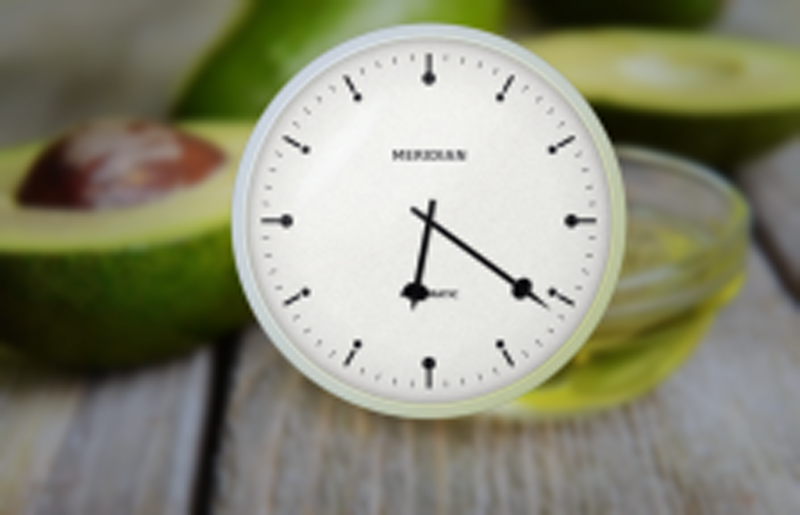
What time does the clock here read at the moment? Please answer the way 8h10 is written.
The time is 6h21
